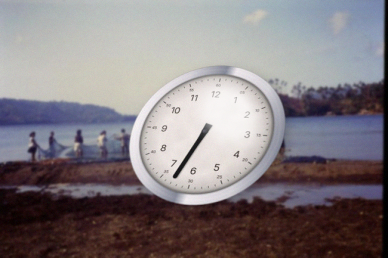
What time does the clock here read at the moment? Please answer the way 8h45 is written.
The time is 6h33
